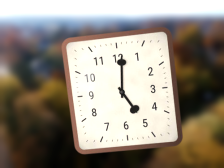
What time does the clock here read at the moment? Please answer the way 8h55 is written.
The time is 5h01
